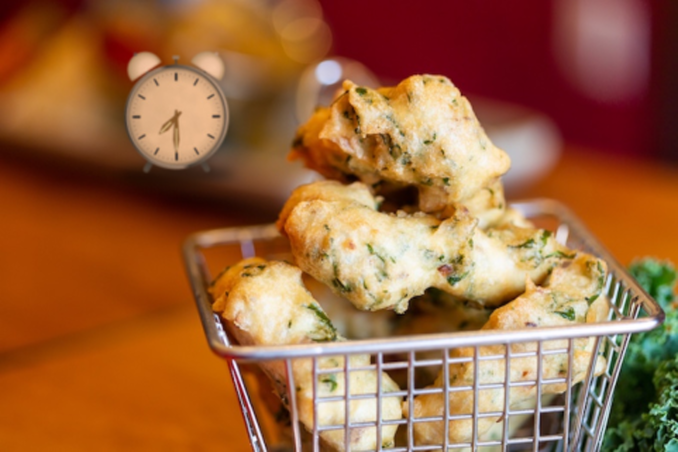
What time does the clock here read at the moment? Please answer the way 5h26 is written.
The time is 7h30
